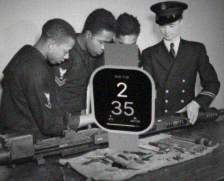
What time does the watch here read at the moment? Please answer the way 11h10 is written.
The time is 2h35
